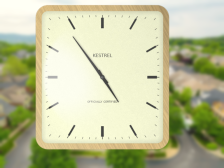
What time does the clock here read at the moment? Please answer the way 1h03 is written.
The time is 4h54
